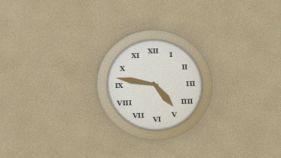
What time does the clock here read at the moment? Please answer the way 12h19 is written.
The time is 4h47
